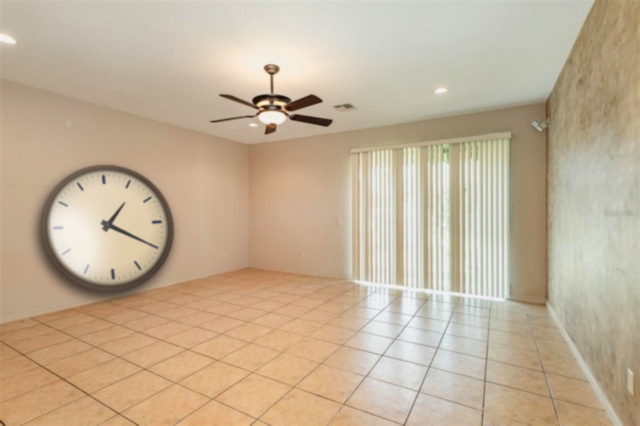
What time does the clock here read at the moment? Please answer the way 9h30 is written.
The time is 1h20
